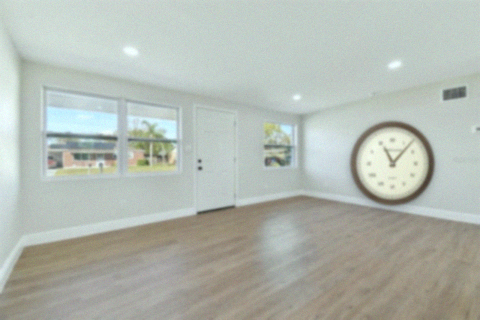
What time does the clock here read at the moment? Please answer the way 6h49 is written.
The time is 11h07
